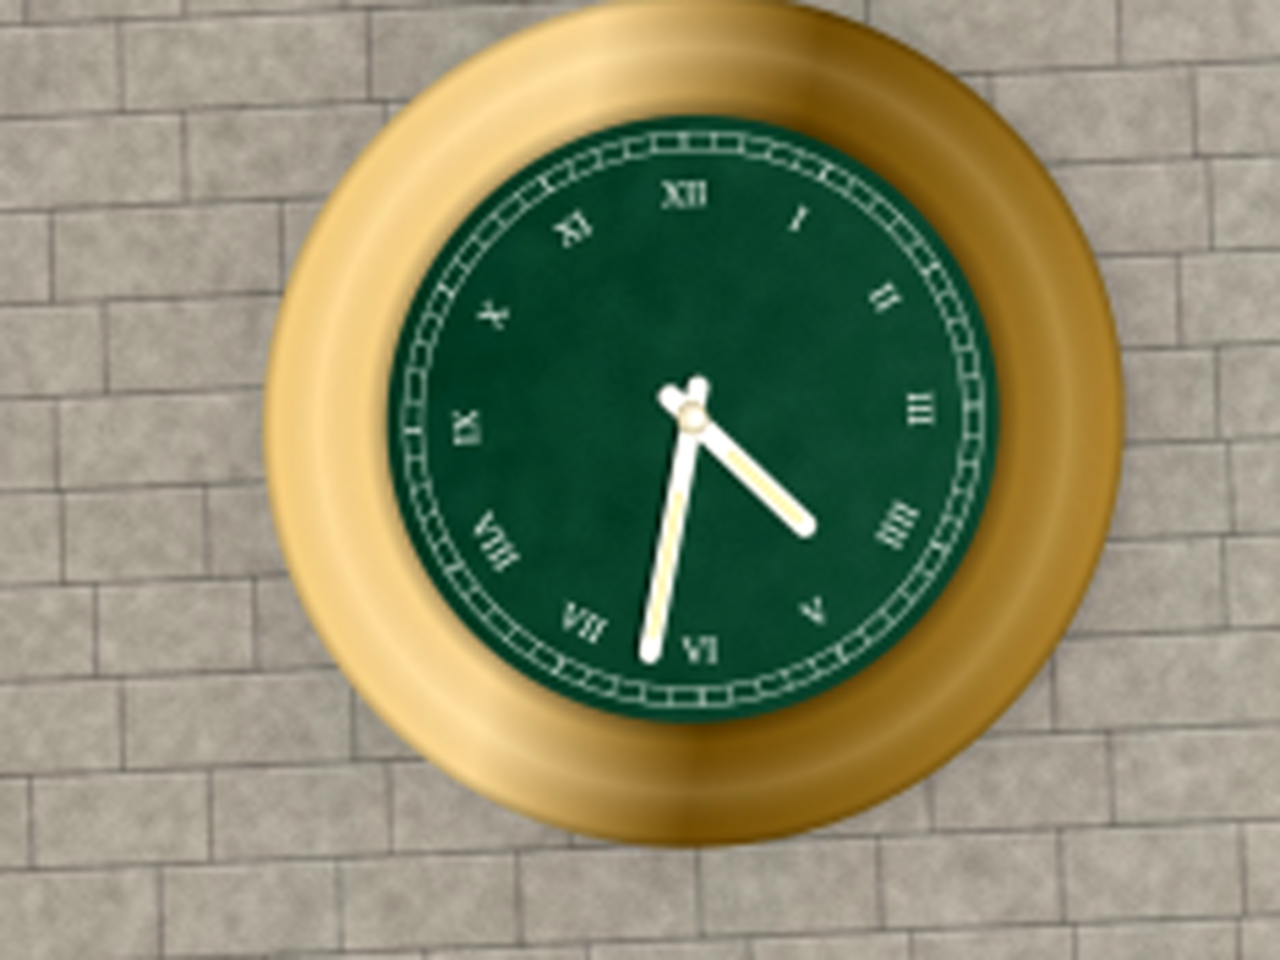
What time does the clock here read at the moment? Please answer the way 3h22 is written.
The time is 4h32
